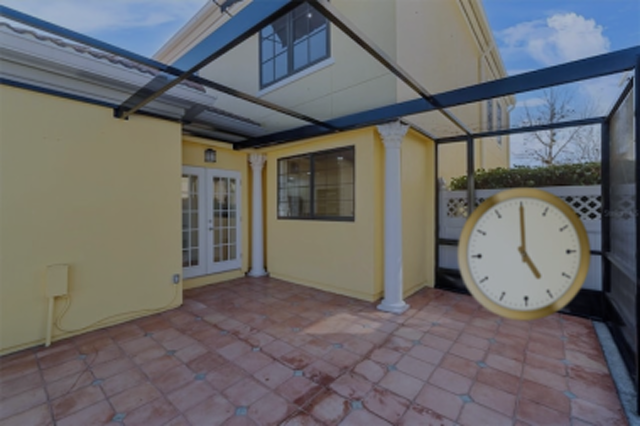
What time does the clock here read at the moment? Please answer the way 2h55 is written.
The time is 5h00
